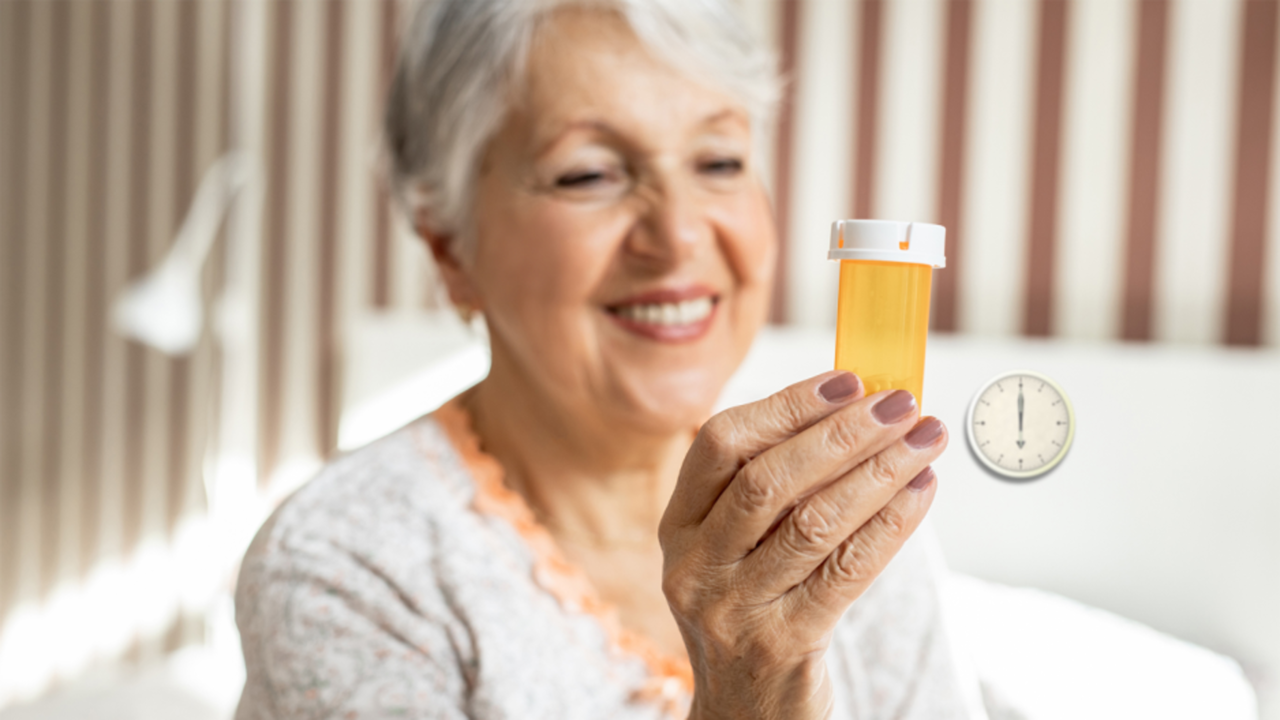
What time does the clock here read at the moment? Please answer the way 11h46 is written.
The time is 6h00
